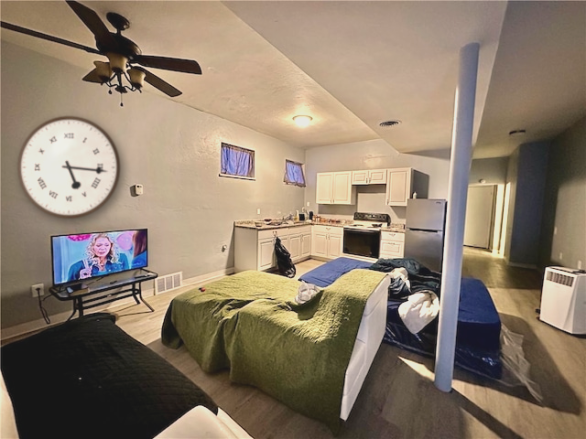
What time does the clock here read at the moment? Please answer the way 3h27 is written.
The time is 5h16
